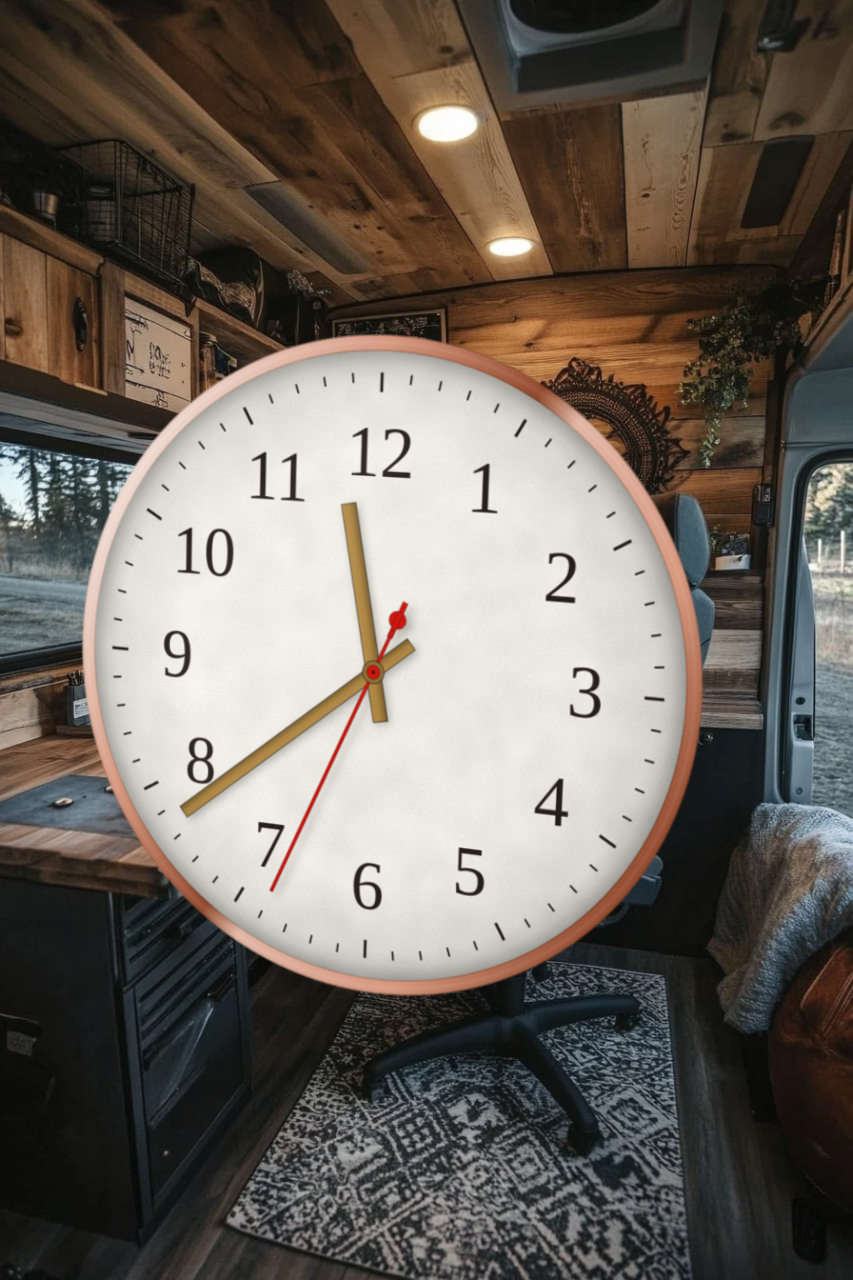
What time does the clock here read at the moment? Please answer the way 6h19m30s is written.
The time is 11h38m34s
